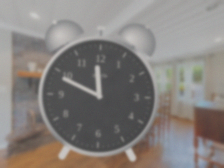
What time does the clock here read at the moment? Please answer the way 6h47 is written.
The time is 11h49
